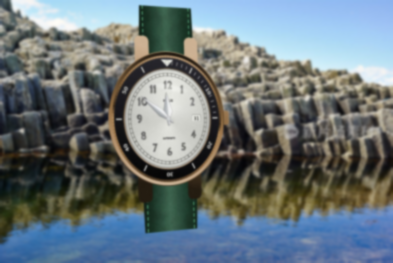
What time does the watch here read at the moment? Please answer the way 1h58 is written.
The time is 11h51
